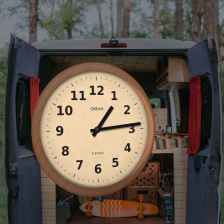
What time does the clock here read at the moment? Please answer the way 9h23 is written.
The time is 1h14
